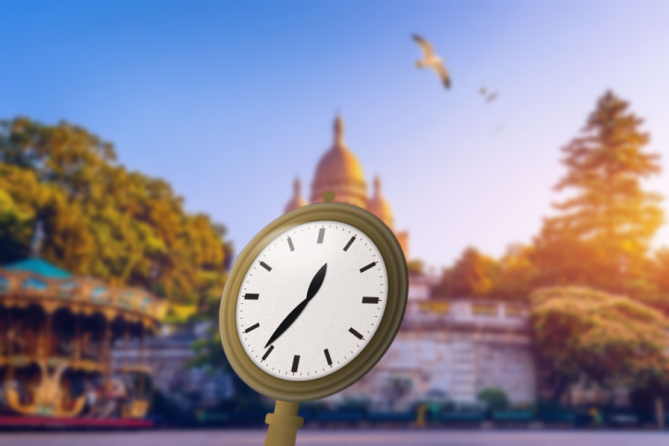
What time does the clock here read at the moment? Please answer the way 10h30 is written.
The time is 12h36
